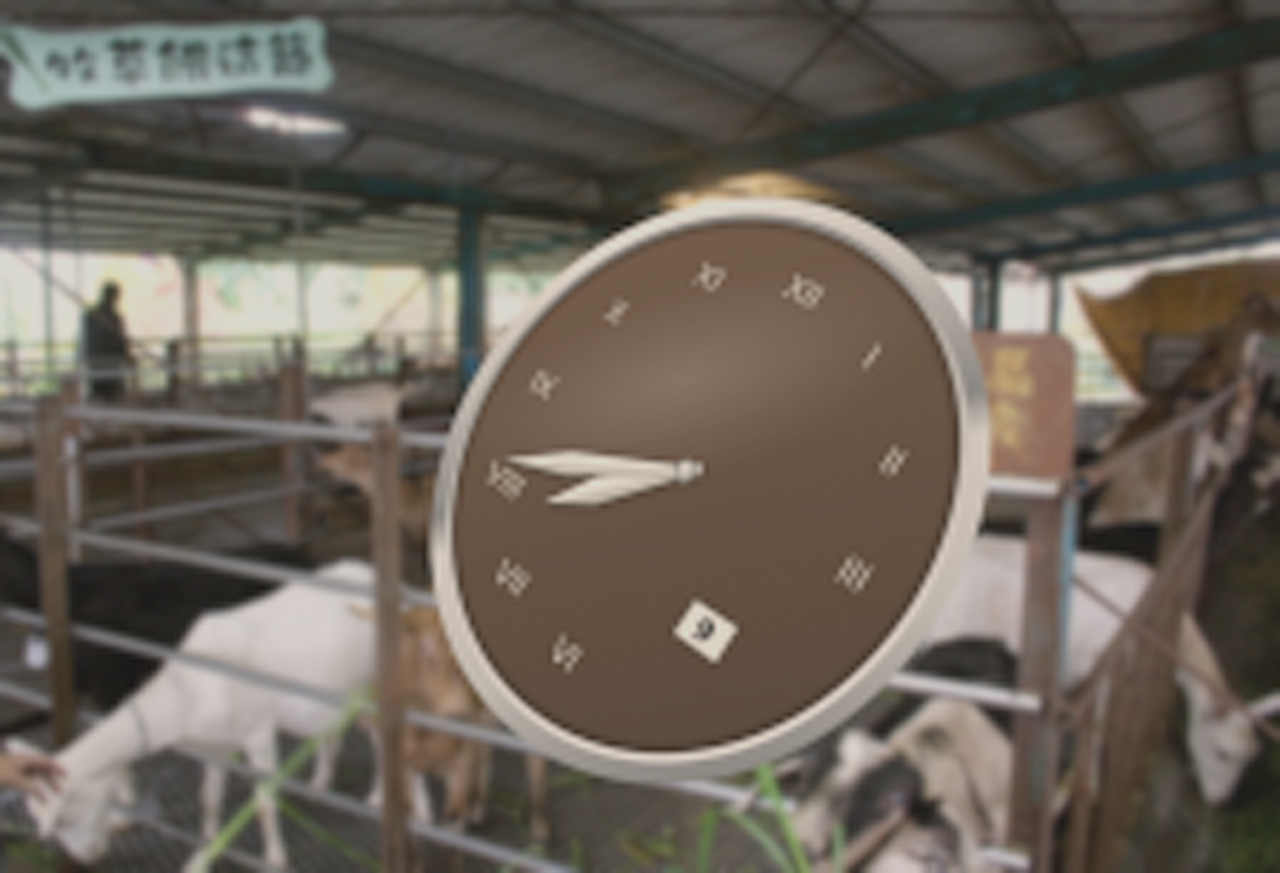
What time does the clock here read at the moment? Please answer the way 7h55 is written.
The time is 7h41
